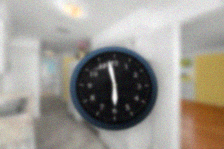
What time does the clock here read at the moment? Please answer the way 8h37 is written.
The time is 5h58
